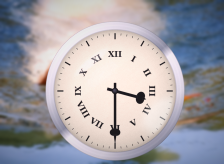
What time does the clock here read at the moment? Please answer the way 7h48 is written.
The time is 3h30
